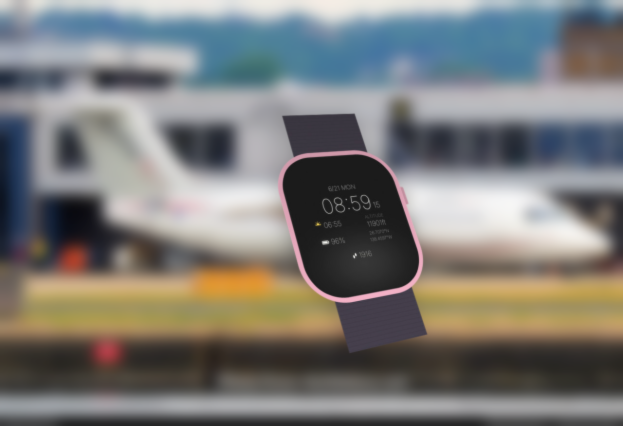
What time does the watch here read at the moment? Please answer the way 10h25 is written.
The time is 8h59
